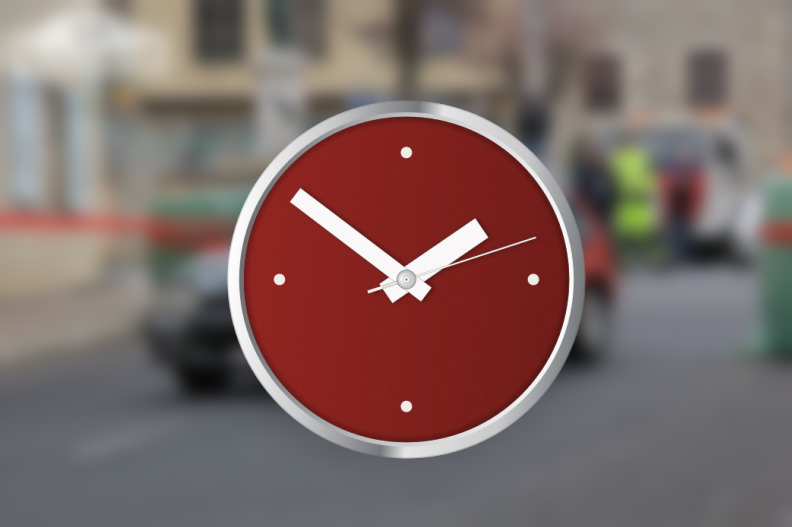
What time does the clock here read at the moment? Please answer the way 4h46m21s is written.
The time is 1h51m12s
